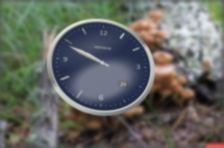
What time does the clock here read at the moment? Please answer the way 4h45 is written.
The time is 9h49
